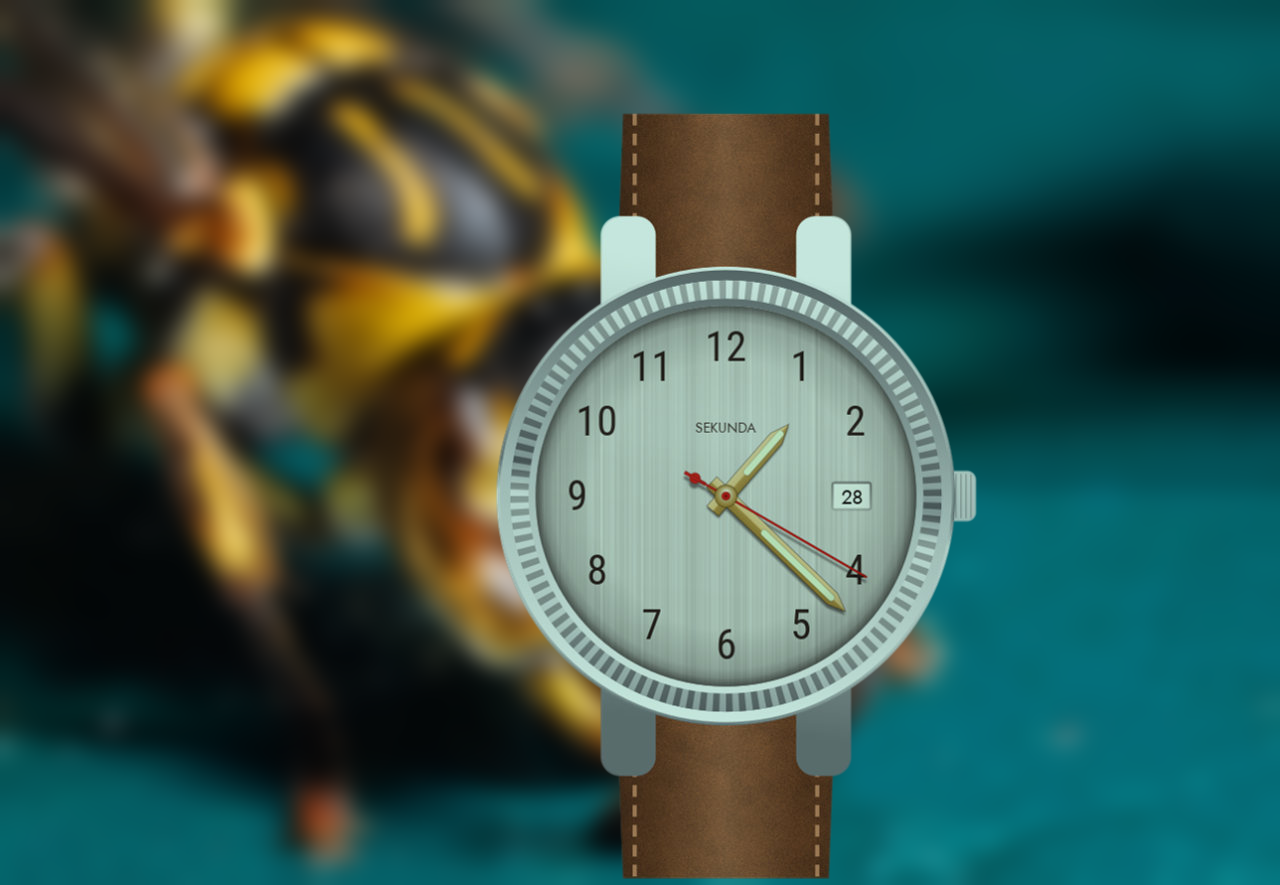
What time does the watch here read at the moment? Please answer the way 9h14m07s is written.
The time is 1h22m20s
